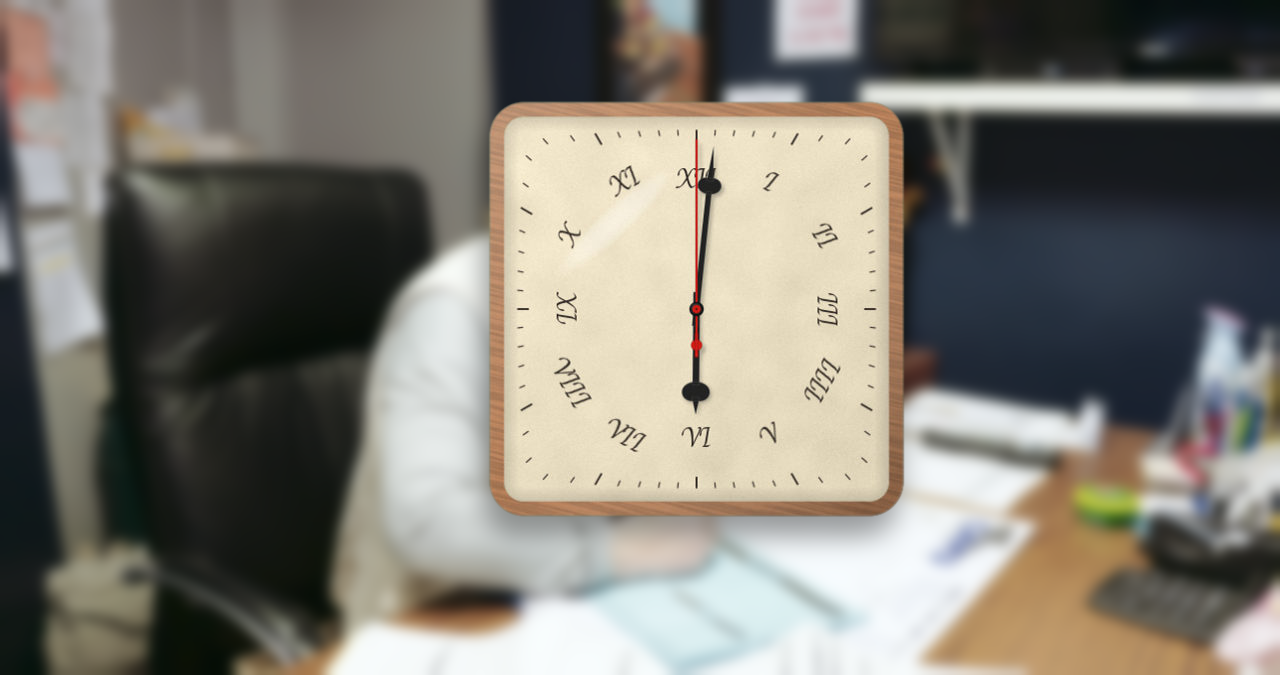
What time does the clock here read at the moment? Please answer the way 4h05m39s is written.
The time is 6h01m00s
